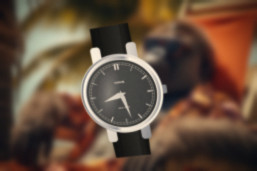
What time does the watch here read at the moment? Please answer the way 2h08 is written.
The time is 8h28
